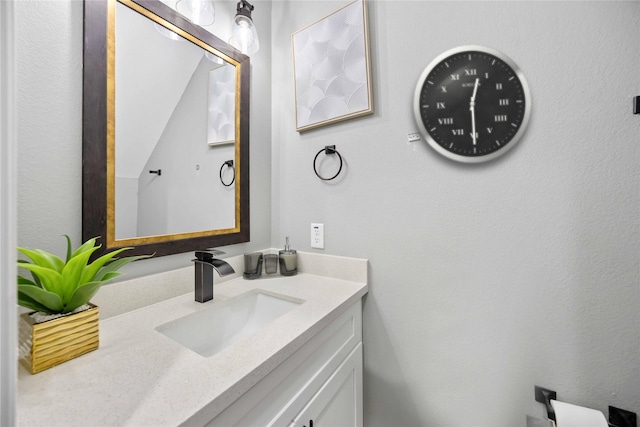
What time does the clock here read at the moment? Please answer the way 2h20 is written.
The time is 12h30
